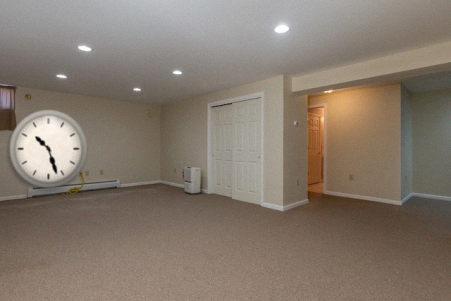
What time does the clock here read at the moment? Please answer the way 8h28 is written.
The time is 10h27
